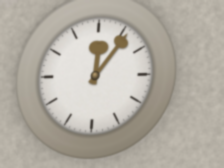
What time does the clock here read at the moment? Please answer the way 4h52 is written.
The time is 12h06
